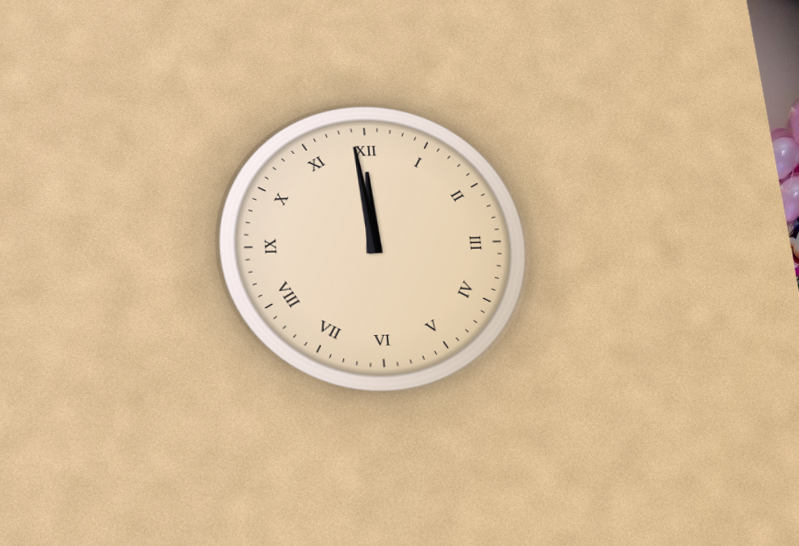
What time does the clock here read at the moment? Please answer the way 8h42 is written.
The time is 11h59
